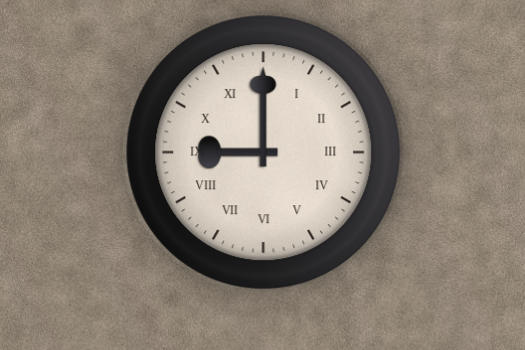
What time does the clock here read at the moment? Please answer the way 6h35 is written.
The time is 9h00
